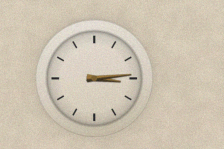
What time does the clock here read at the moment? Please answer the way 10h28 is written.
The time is 3h14
